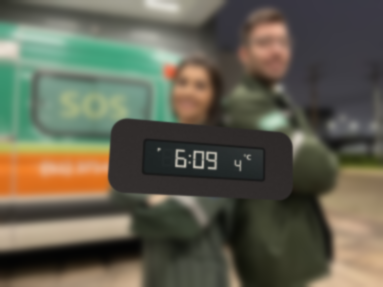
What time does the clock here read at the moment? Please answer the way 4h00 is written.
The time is 6h09
